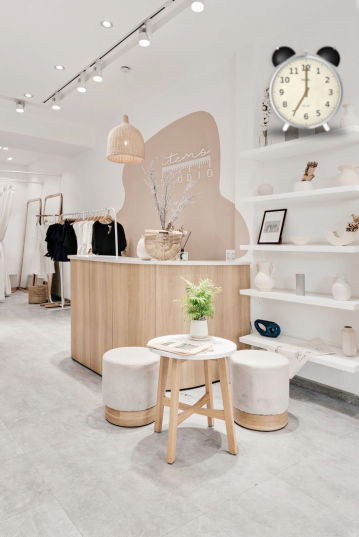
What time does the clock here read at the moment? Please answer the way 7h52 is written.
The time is 7h00
